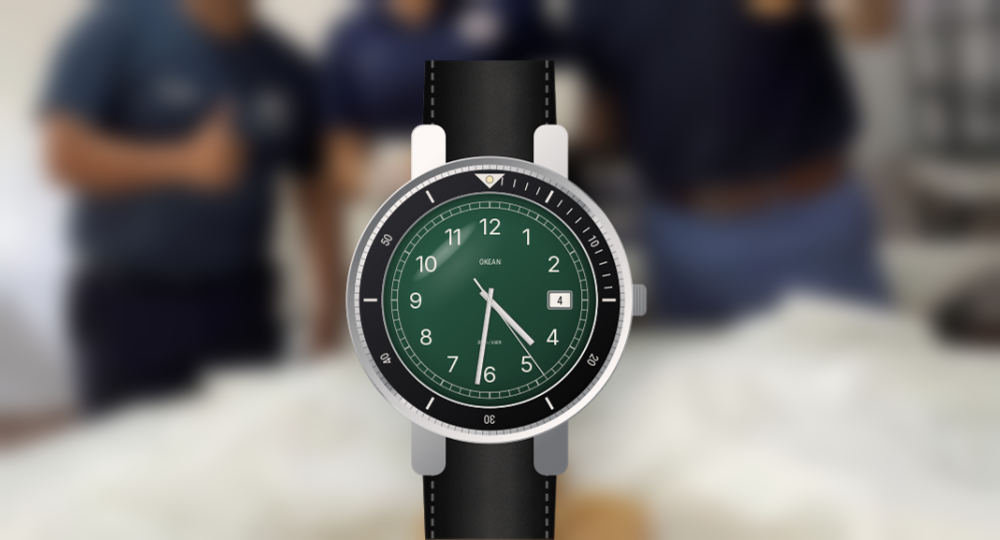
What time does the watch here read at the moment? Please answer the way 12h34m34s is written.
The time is 4h31m24s
